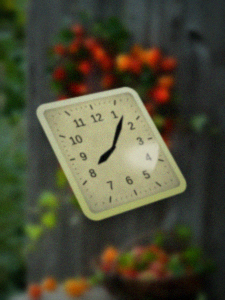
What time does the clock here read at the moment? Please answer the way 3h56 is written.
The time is 8h07
